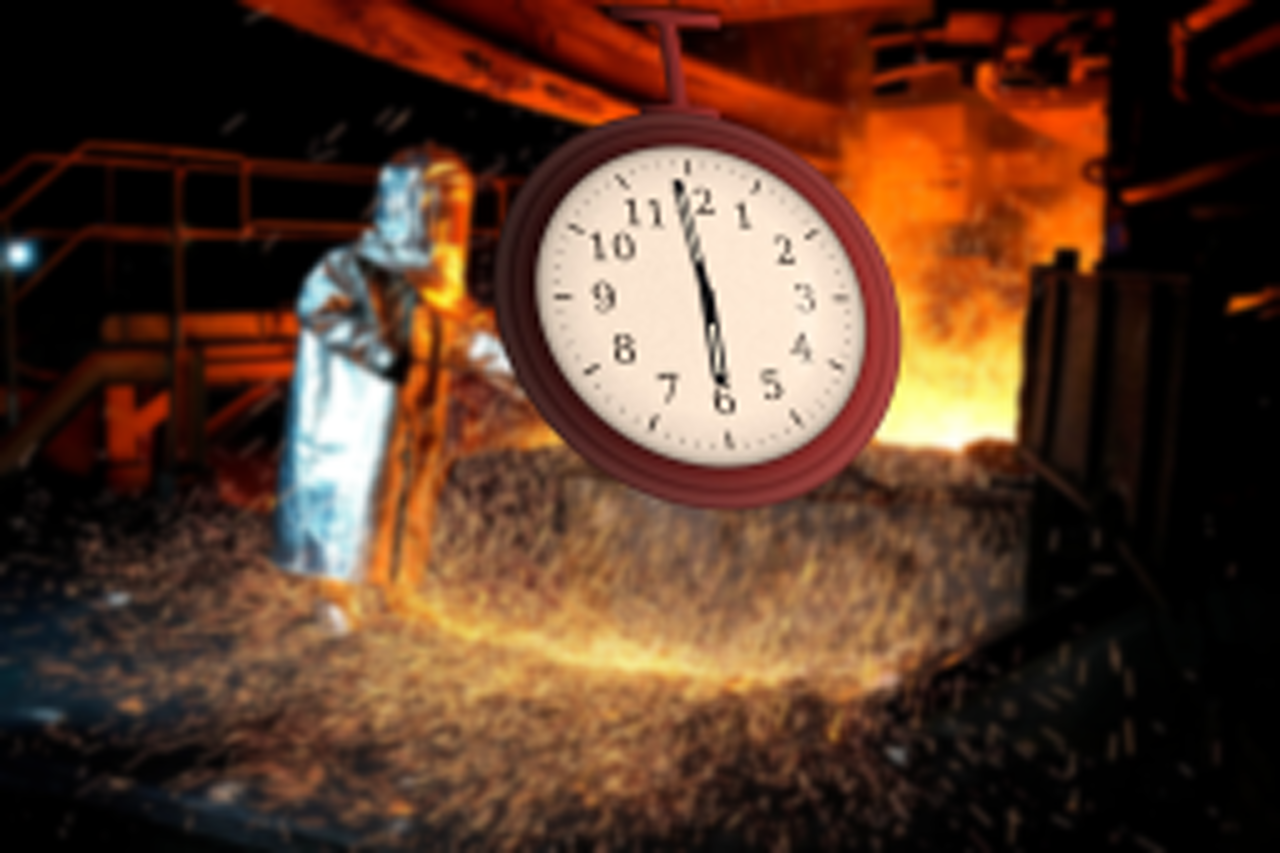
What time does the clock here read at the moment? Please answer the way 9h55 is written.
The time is 5h59
